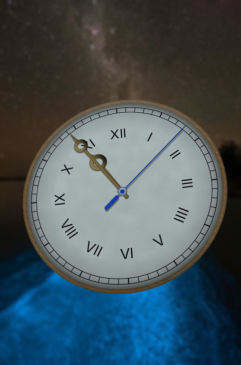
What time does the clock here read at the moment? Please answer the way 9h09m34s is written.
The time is 10h54m08s
